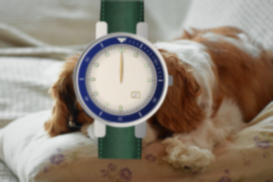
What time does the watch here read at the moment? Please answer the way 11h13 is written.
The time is 12h00
